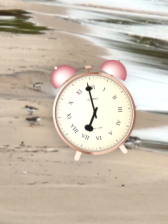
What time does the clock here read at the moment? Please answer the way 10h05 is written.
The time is 6h59
